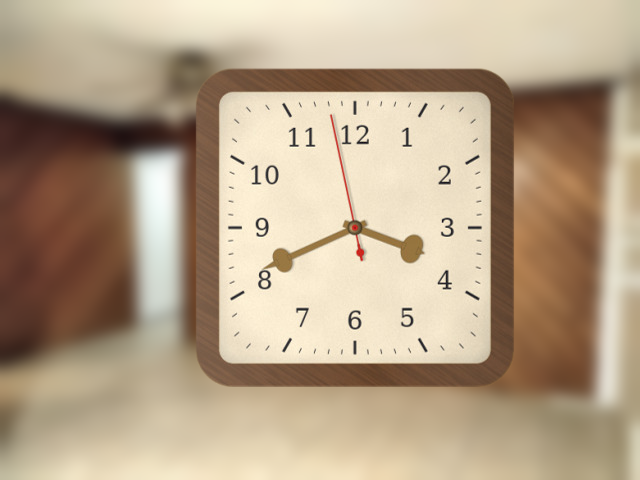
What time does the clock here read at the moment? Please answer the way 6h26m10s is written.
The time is 3h40m58s
